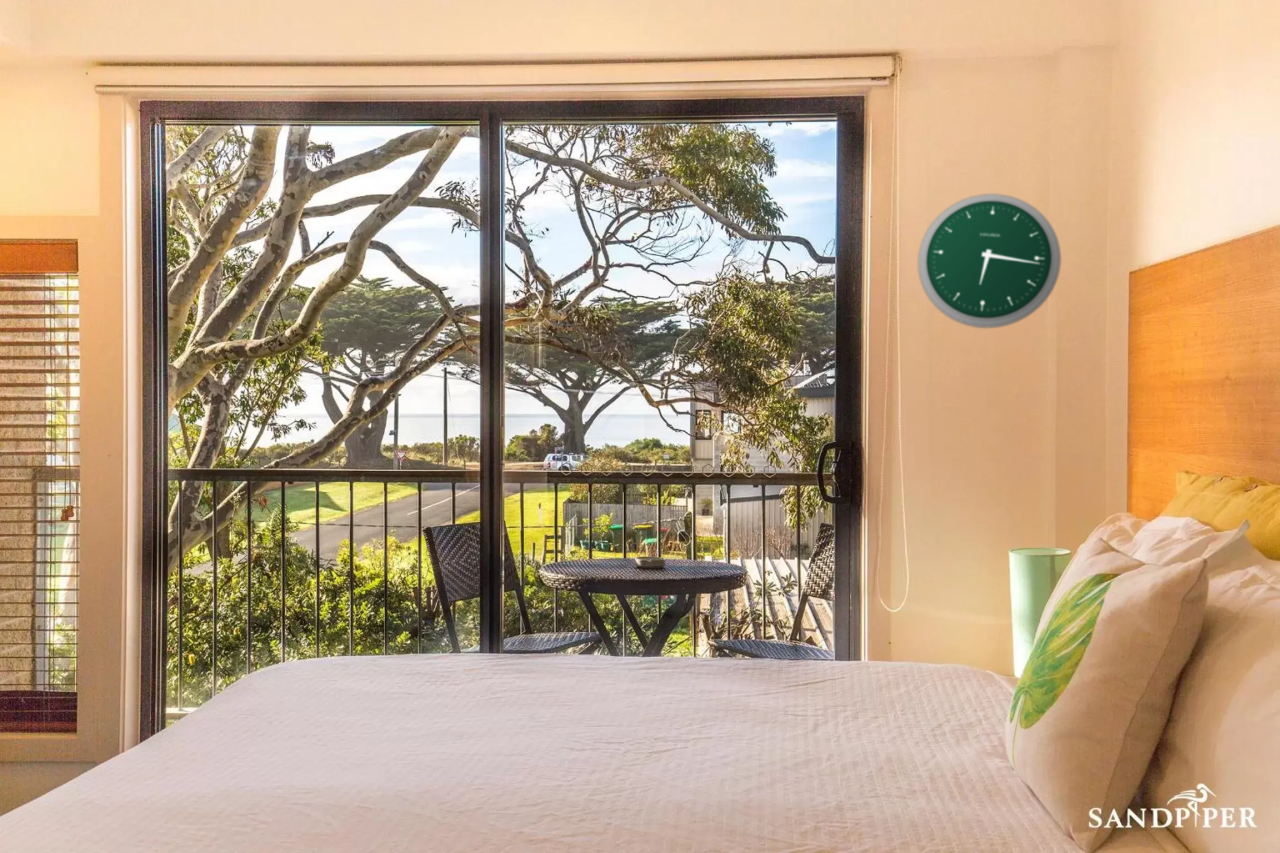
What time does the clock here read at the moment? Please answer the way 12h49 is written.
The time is 6h16
